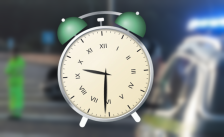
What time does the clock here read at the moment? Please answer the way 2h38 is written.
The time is 9h31
